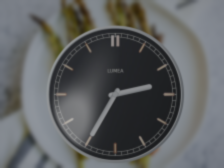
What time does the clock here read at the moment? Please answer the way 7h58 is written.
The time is 2h35
